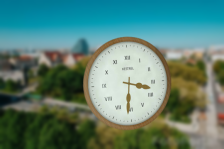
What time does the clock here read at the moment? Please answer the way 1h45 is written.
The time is 3h31
